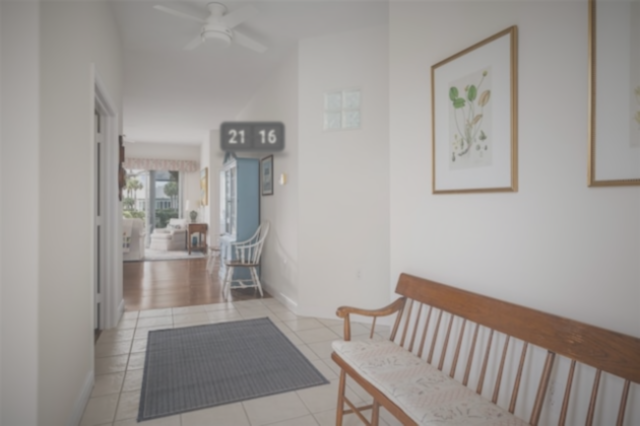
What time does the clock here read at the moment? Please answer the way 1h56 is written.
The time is 21h16
